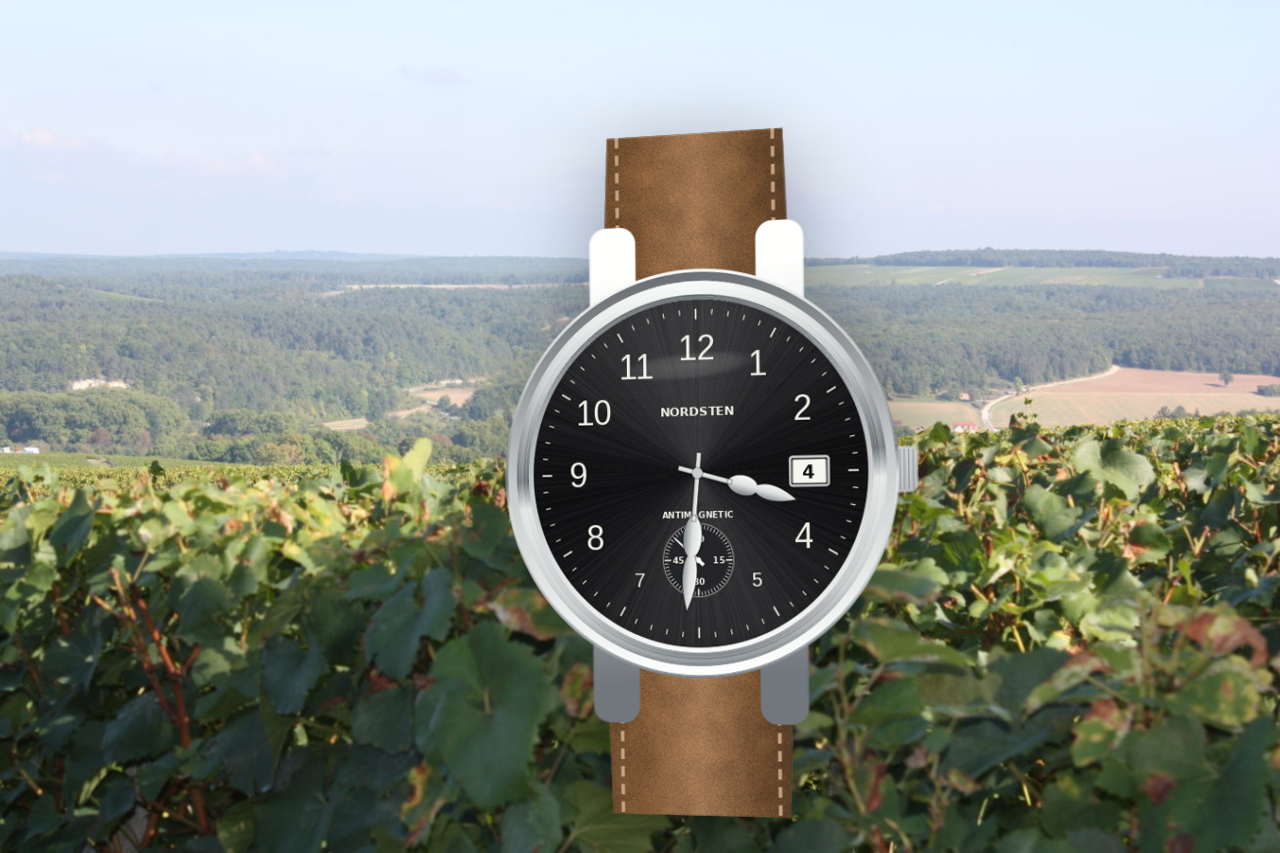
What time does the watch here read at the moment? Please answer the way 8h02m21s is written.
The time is 3h30m52s
